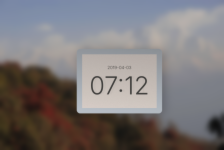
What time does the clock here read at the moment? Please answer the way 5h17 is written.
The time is 7h12
